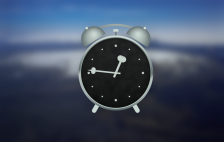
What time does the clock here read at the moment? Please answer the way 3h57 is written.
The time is 12h46
